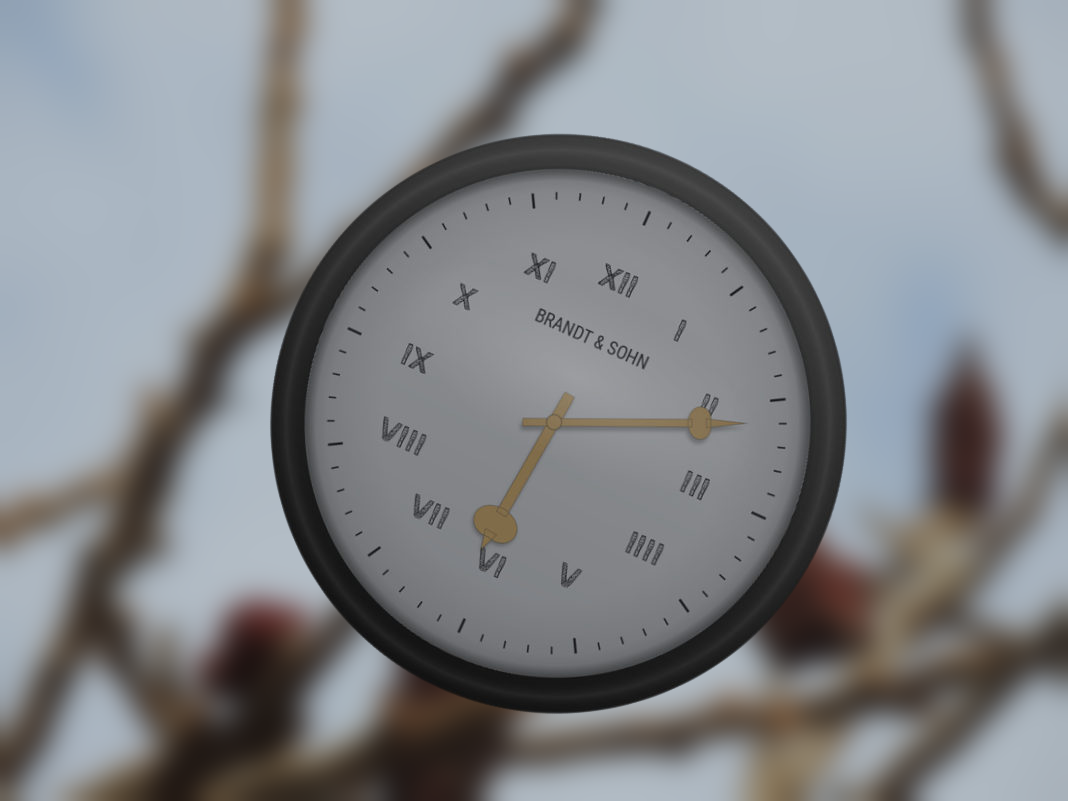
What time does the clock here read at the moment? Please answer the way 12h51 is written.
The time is 6h11
